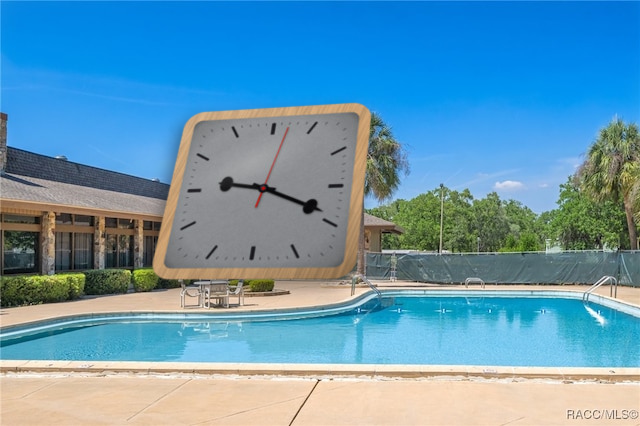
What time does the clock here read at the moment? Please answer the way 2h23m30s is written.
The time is 9h19m02s
